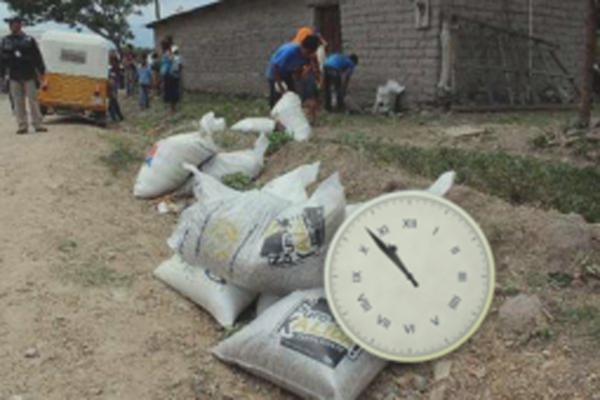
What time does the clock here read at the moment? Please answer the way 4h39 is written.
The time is 10h53
